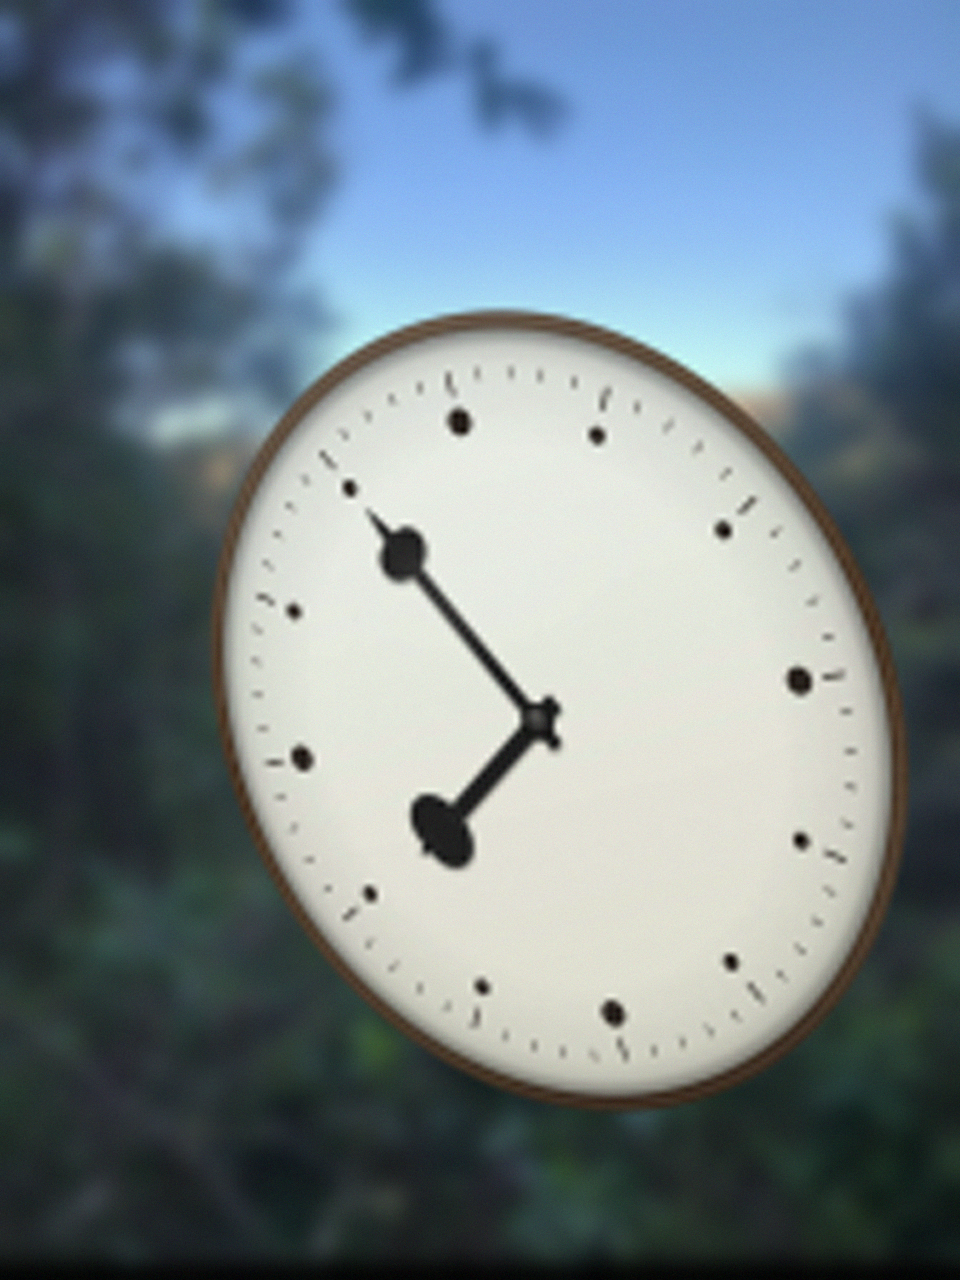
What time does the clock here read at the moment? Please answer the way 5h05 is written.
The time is 7h55
